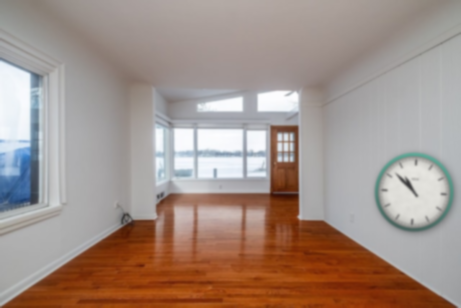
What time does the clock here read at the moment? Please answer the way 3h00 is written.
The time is 10h52
